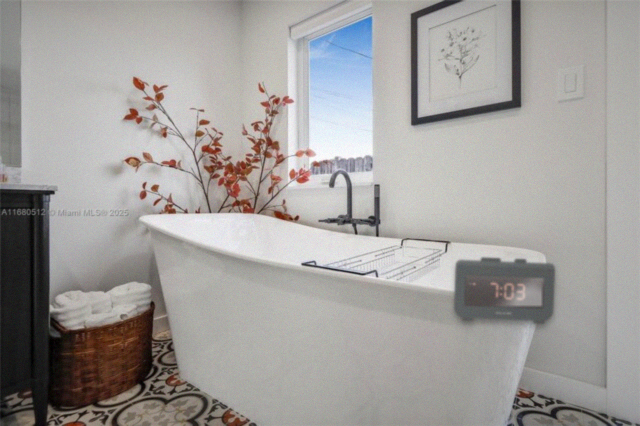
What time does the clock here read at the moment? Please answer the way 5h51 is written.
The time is 7h03
